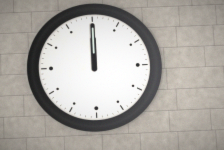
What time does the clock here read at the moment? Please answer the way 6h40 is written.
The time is 12h00
